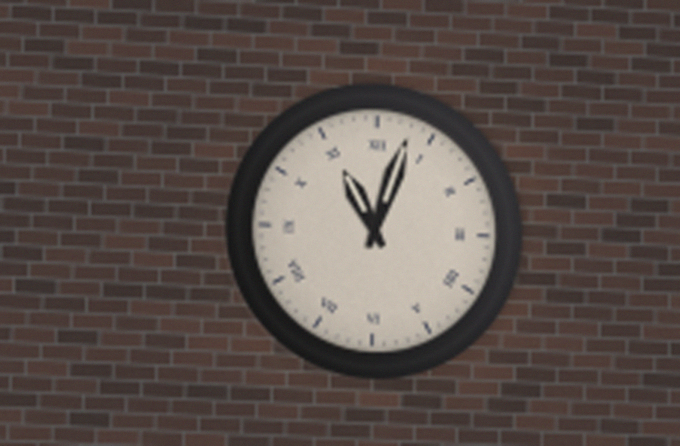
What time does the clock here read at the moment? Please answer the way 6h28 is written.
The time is 11h03
